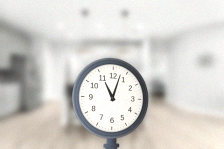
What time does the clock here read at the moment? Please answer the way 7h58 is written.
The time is 11h03
